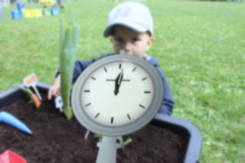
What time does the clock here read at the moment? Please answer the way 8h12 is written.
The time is 12h01
